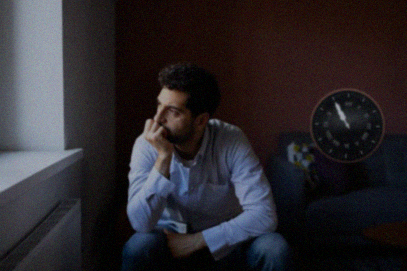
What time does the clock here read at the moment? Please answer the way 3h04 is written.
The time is 10h55
